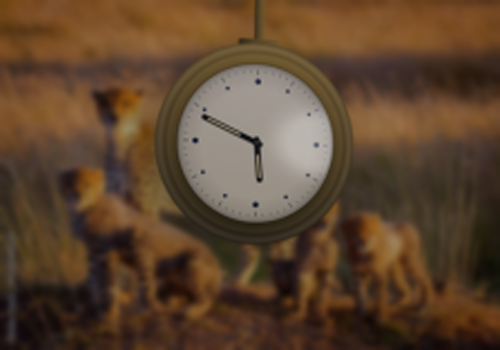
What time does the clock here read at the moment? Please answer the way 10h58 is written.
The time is 5h49
